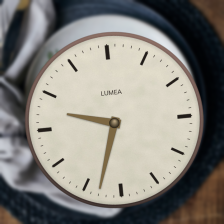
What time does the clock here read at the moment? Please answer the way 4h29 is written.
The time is 9h33
